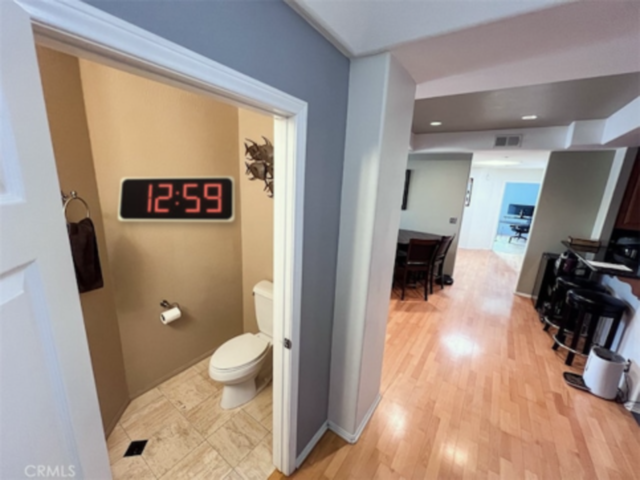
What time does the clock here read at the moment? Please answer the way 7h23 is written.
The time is 12h59
